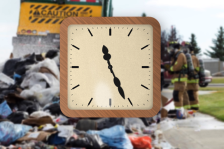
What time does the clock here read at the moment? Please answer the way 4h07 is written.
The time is 11h26
